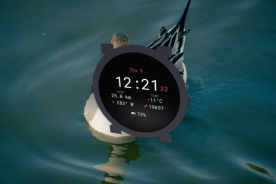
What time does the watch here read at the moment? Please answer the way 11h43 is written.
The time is 12h21
